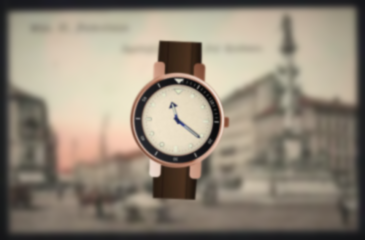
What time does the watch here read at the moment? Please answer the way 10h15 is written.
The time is 11h21
